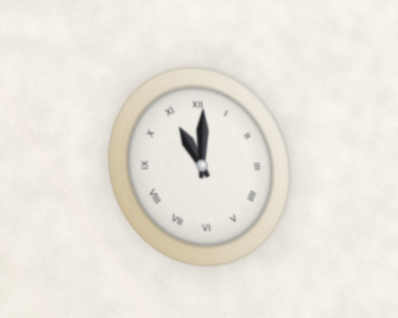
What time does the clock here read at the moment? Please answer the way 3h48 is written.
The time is 11h01
